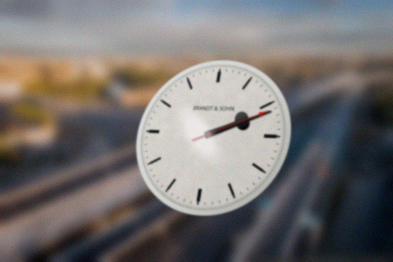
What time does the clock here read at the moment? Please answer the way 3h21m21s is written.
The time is 2h11m11s
